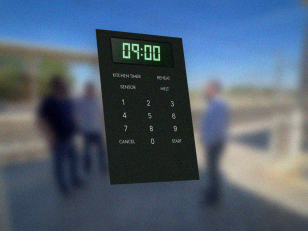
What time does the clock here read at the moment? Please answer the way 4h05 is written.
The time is 9h00
